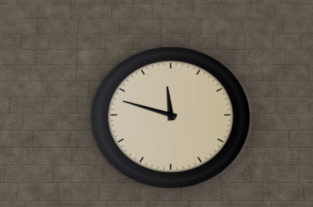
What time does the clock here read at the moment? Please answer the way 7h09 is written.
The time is 11h48
